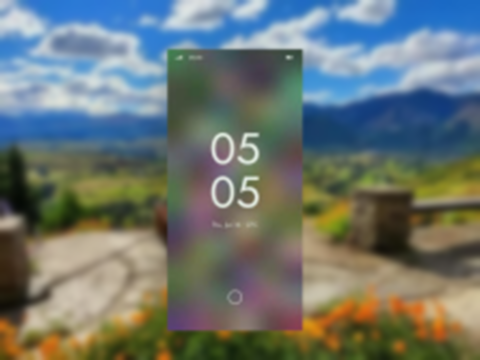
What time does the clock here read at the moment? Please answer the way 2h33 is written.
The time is 5h05
